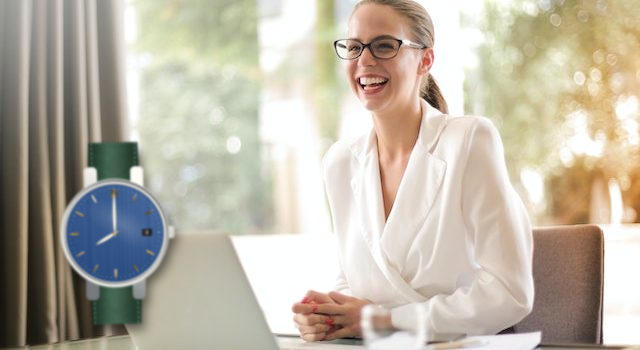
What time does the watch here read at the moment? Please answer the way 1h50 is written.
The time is 8h00
